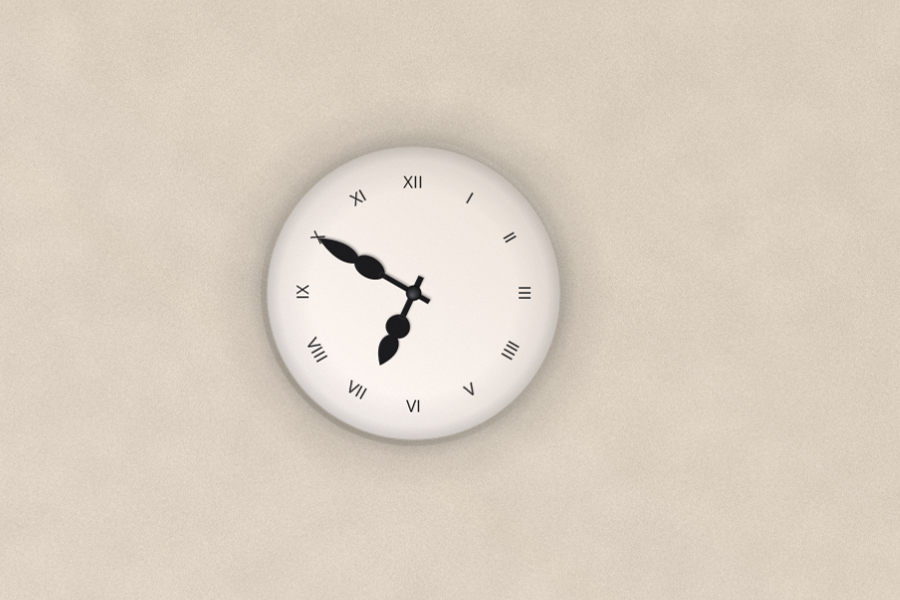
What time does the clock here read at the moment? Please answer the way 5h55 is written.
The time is 6h50
